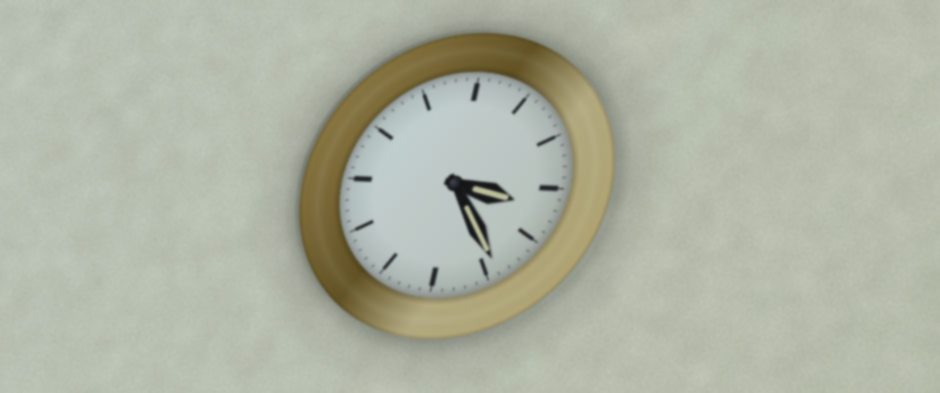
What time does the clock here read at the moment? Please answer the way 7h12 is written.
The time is 3h24
